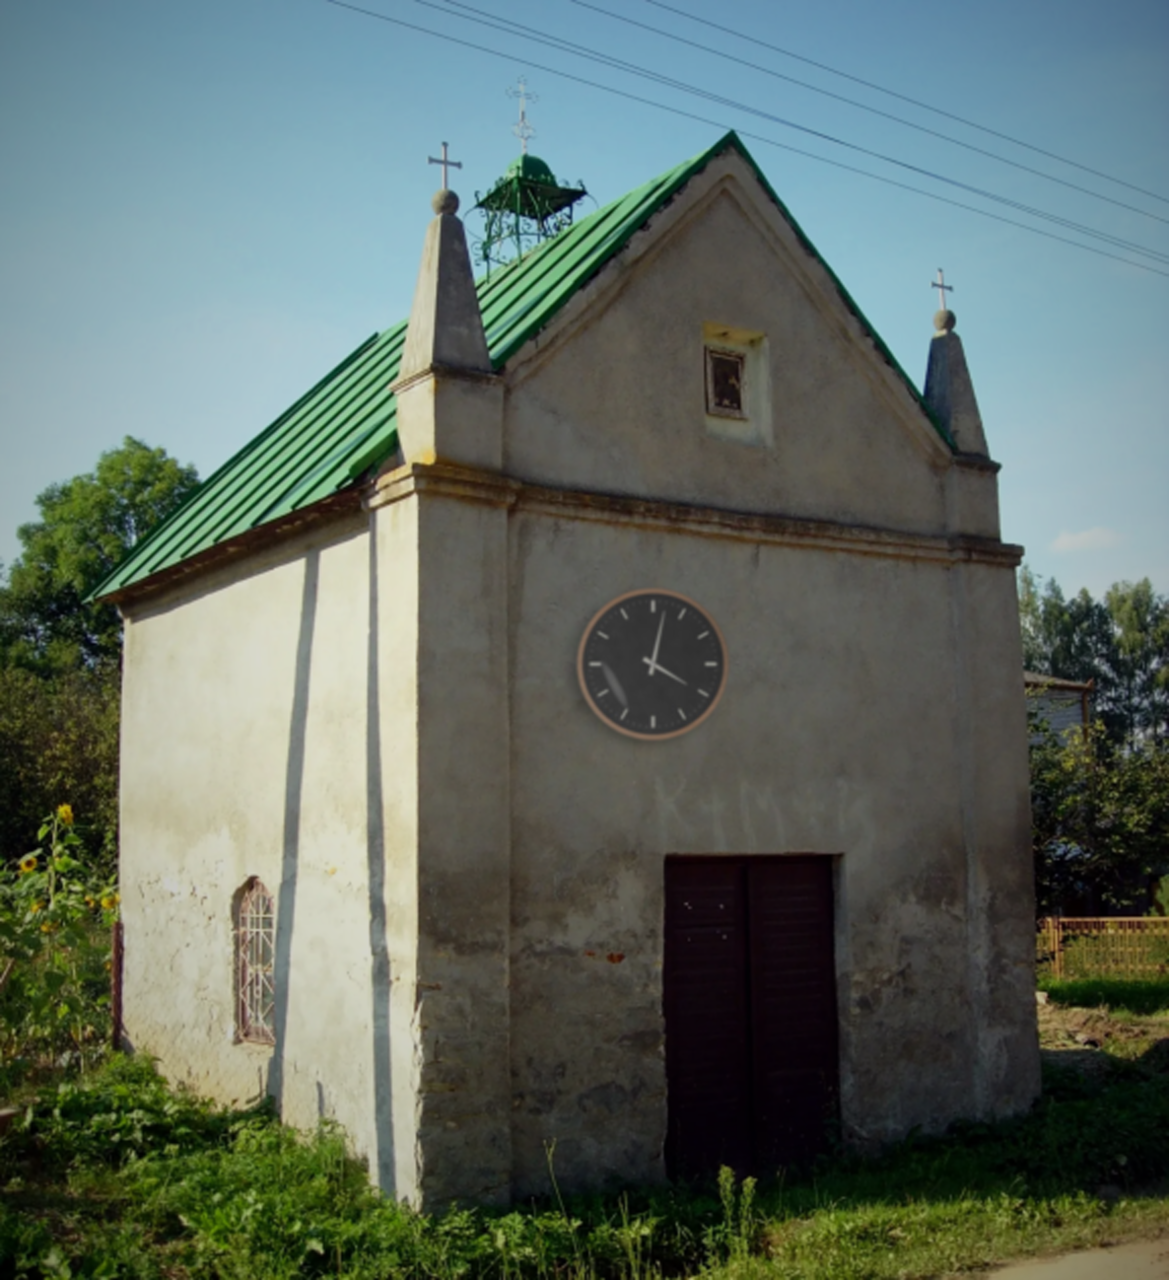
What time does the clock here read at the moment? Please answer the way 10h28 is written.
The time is 4h02
